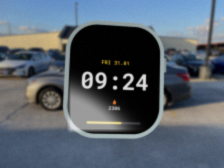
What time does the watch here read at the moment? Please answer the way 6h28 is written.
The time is 9h24
